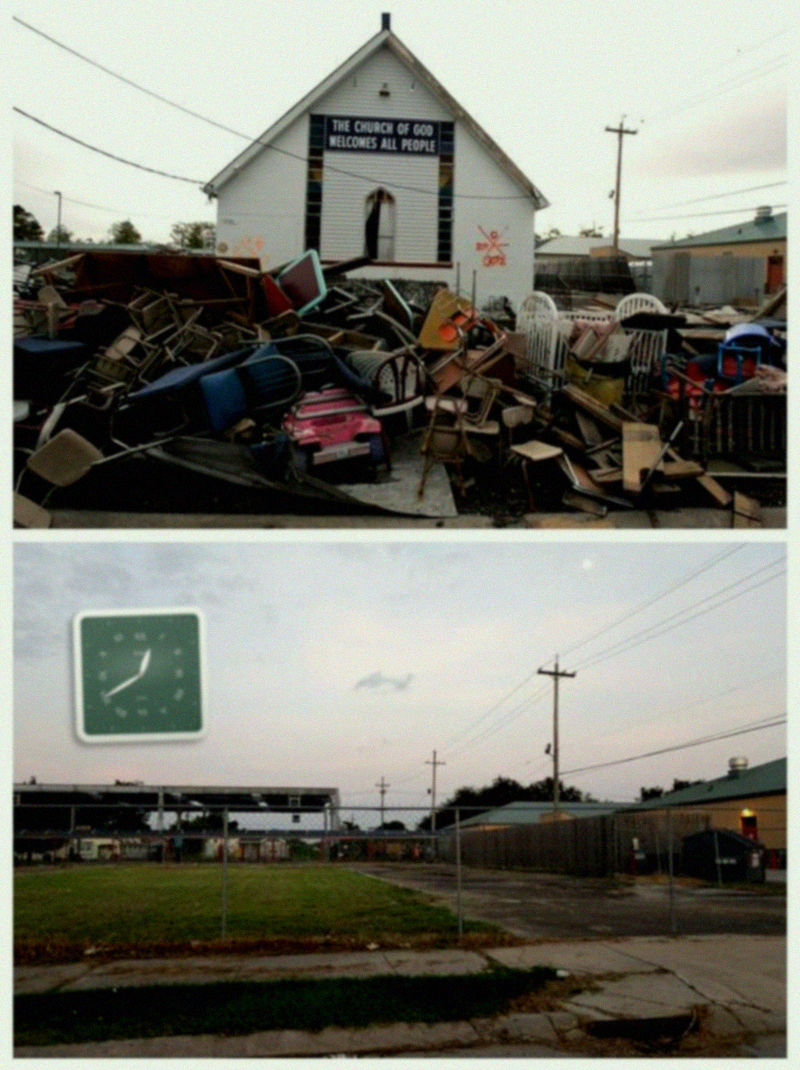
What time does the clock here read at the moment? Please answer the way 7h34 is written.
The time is 12h40
